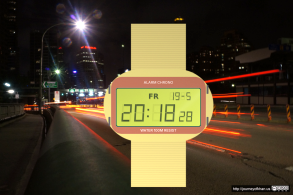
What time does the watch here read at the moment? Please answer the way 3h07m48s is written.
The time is 20h18m28s
